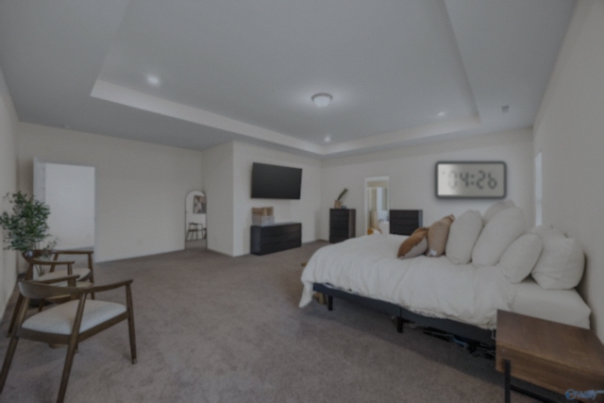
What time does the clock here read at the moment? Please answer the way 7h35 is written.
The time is 4h26
